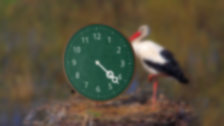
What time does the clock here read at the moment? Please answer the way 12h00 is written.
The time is 4h22
